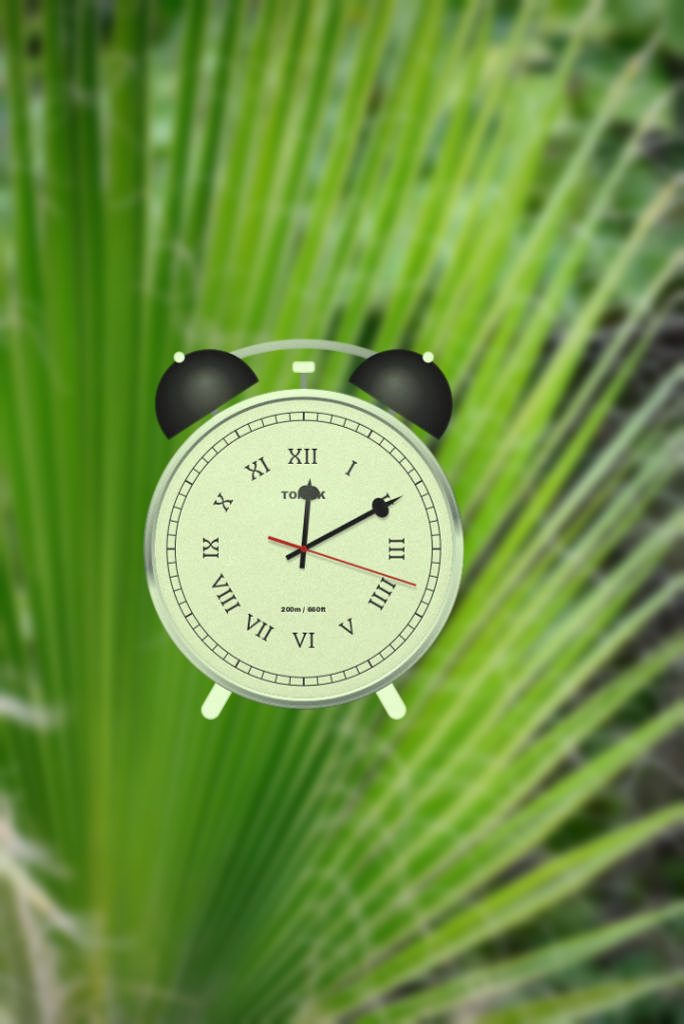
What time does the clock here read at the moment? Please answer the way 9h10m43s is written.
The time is 12h10m18s
